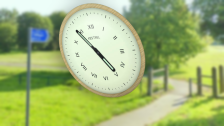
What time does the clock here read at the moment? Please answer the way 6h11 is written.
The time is 4h54
